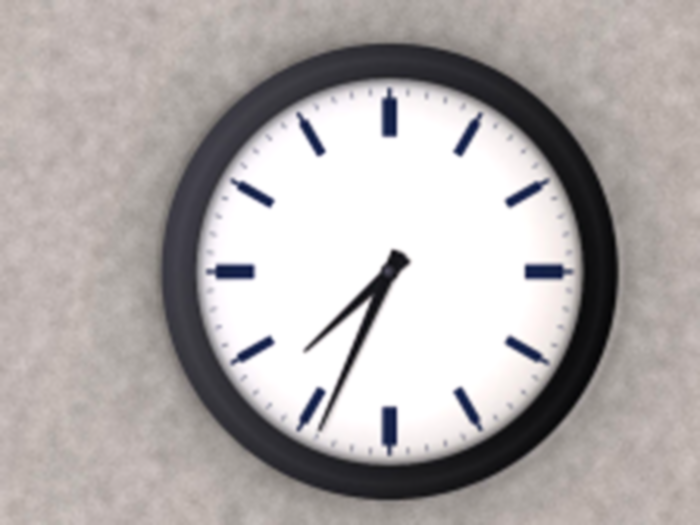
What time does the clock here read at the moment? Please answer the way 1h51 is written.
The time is 7h34
